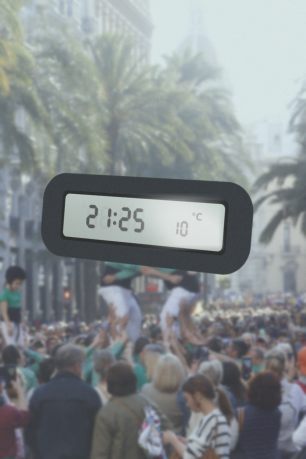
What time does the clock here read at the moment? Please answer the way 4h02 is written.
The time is 21h25
